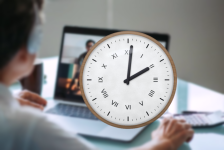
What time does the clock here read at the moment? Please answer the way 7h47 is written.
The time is 2h01
